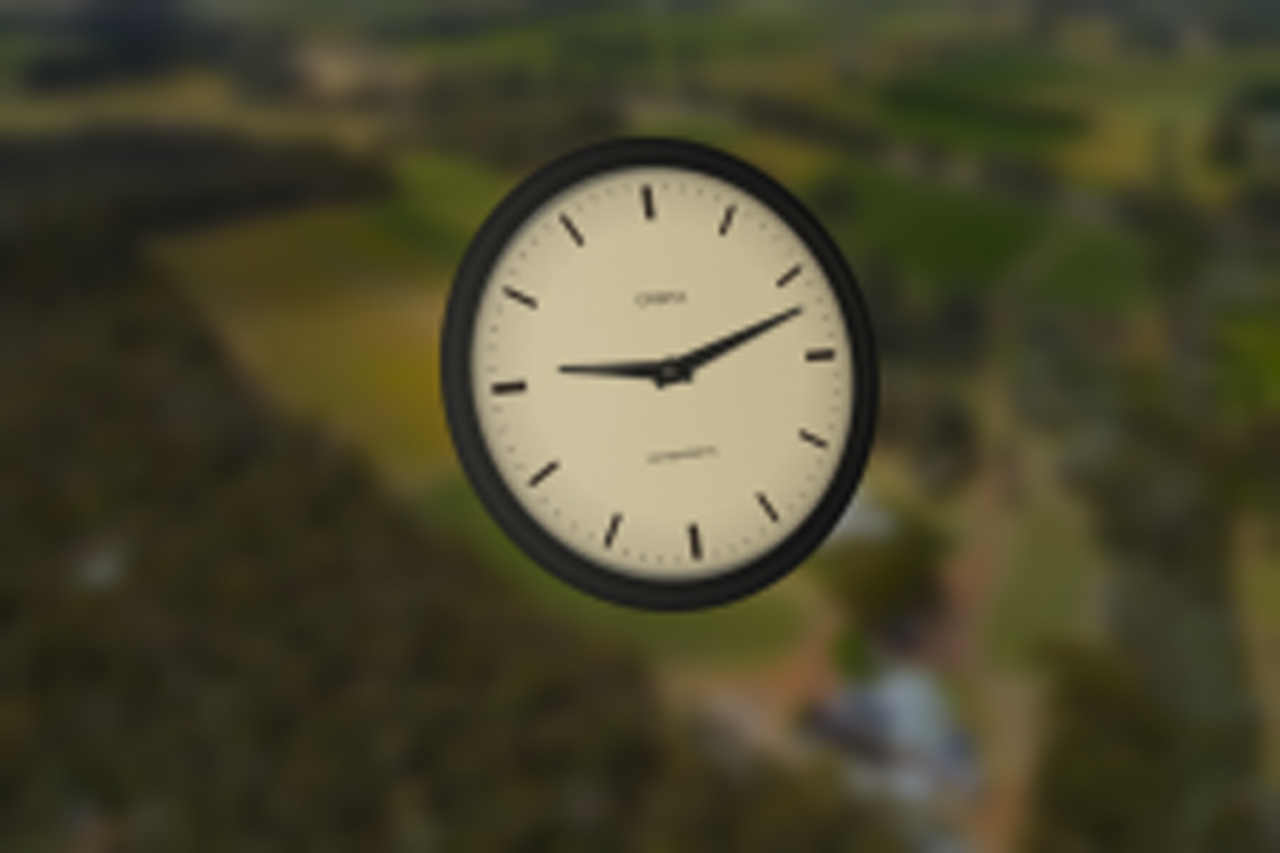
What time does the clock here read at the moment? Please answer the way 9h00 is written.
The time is 9h12
